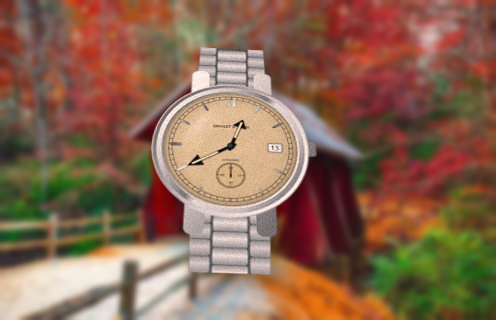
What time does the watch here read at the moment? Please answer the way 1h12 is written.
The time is 12h40
